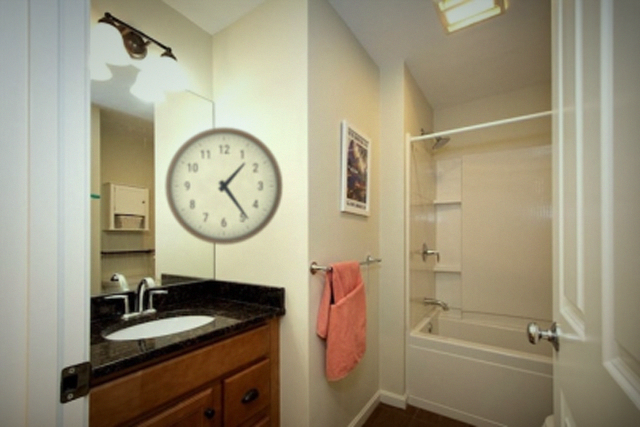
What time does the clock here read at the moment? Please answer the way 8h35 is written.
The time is 1h24
